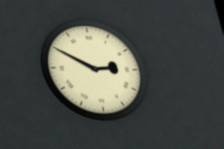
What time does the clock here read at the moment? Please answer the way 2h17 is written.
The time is 2h50
